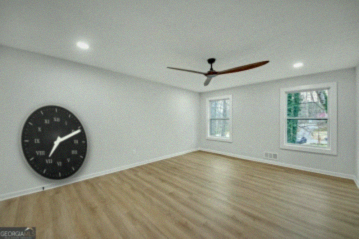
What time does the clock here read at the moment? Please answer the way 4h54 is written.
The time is 7h11
